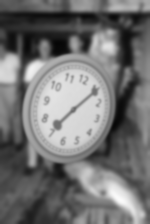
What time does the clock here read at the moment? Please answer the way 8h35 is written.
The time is 7h06
